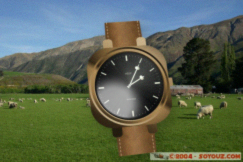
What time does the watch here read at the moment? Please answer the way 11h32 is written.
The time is 2h05
